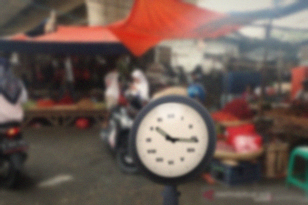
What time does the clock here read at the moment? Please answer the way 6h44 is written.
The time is 10h16
